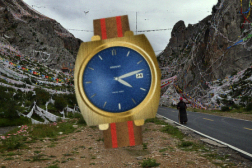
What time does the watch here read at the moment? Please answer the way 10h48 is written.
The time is 4h13
